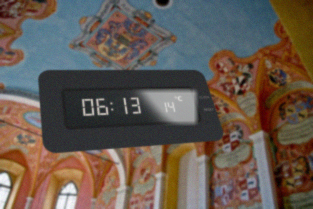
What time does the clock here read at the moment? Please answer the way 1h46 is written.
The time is 6h13
